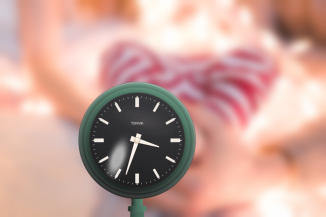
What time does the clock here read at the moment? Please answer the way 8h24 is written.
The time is 3h33
